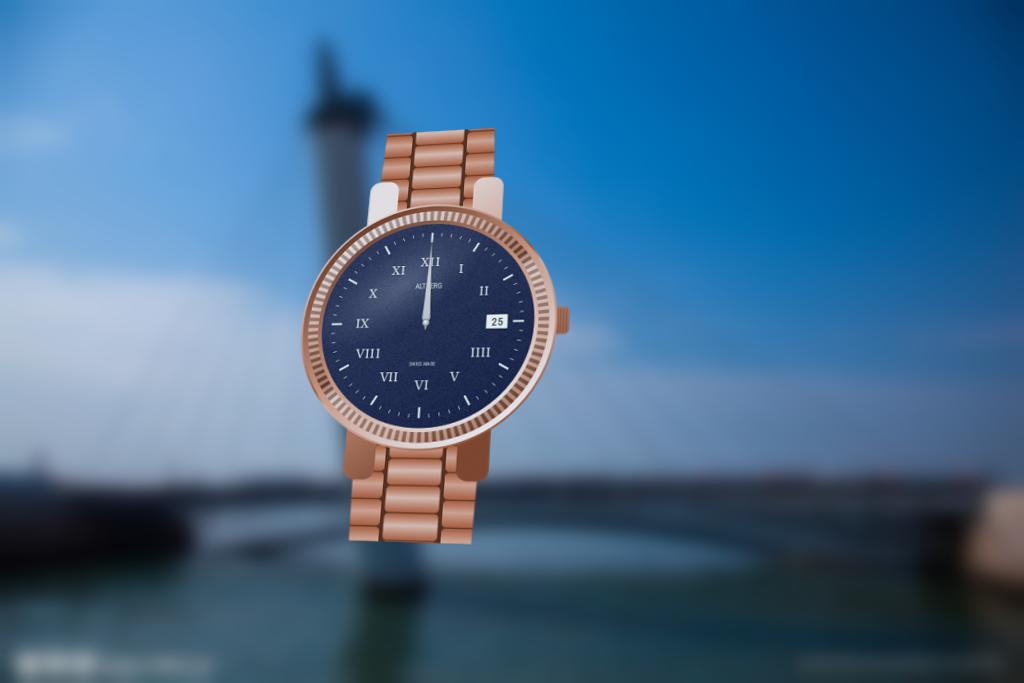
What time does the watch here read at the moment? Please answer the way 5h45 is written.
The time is 12h00
